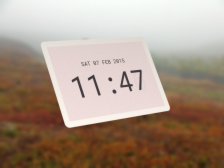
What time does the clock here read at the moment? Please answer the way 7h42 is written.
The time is 11h47
